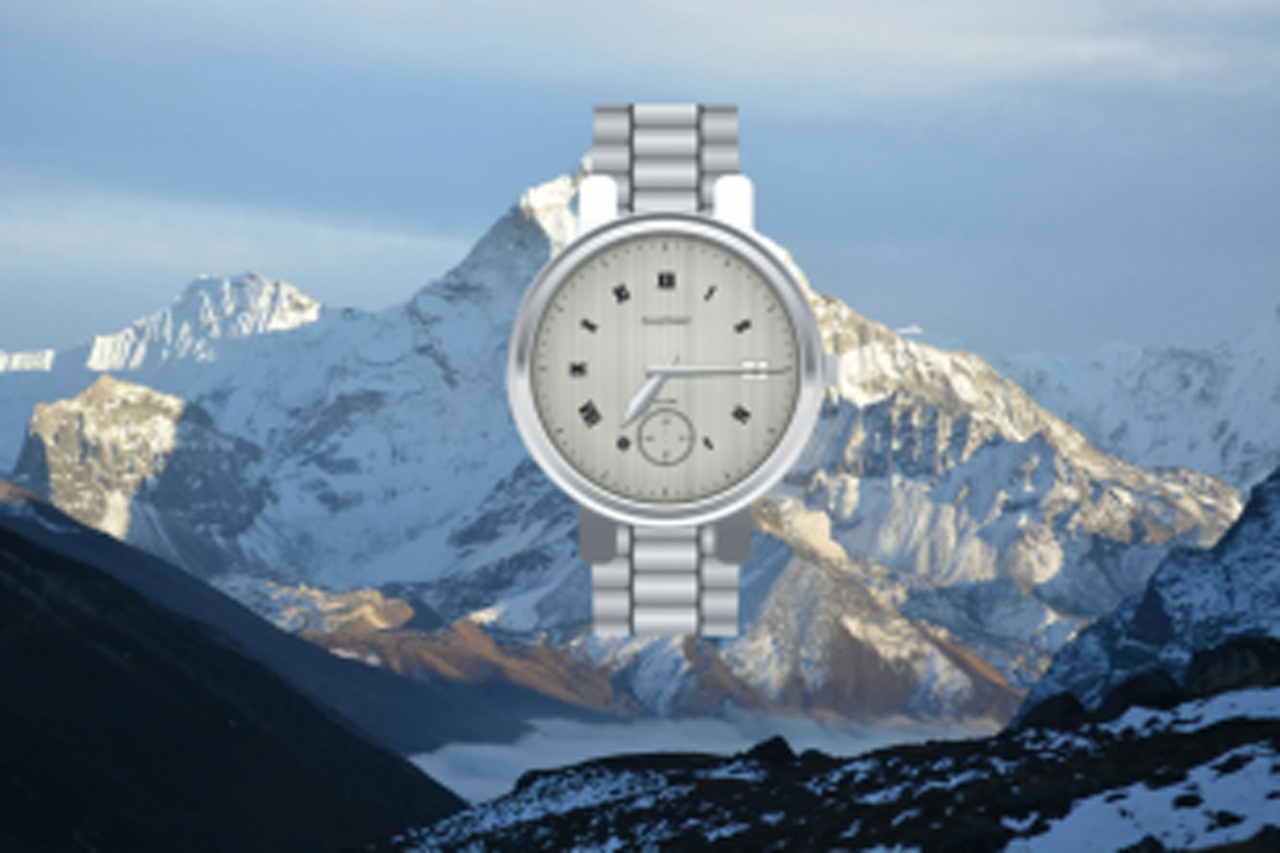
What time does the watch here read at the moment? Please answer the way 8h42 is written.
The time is 7h15
